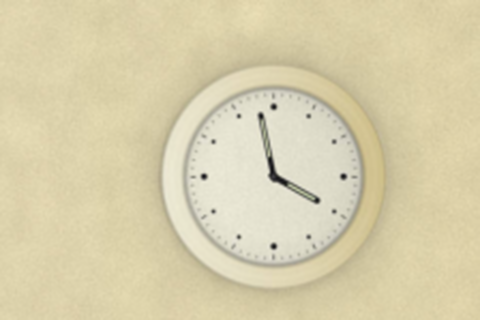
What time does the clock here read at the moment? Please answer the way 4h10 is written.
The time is 3h58
